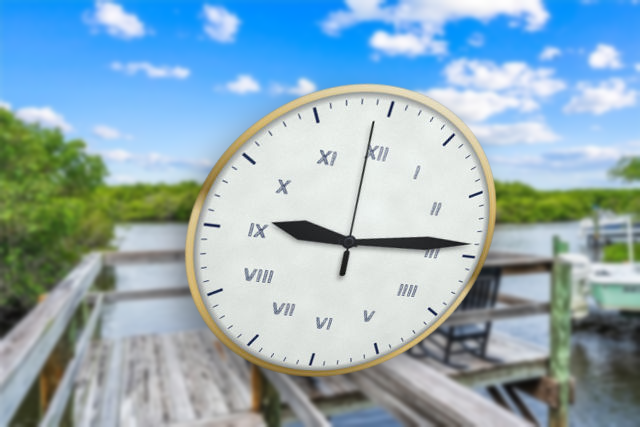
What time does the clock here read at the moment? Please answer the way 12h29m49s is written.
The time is 9h13m59s
